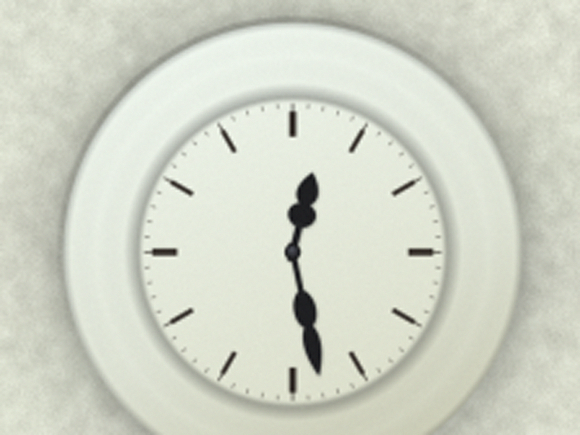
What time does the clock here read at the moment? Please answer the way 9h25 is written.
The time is 12h28
